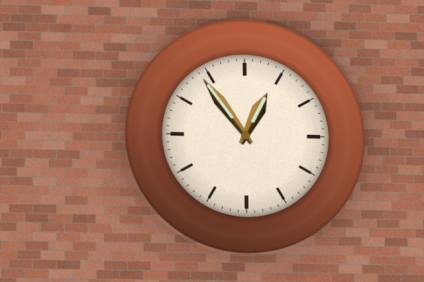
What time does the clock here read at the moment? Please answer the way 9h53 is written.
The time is 12h54
